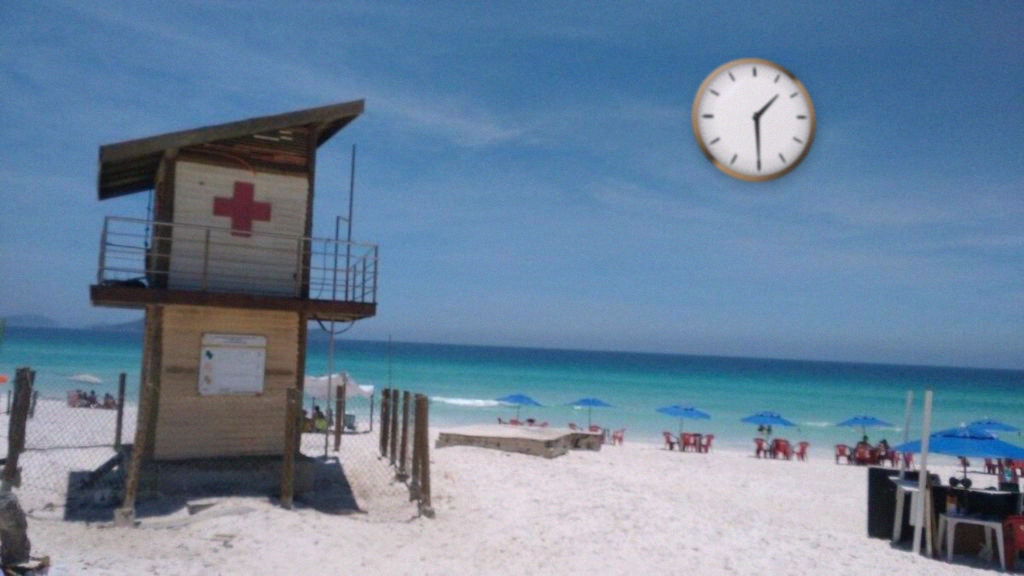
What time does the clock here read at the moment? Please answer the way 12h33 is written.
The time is 1h30
